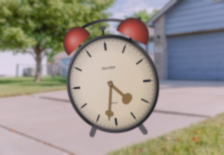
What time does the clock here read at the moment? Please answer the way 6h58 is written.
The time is 4h32
